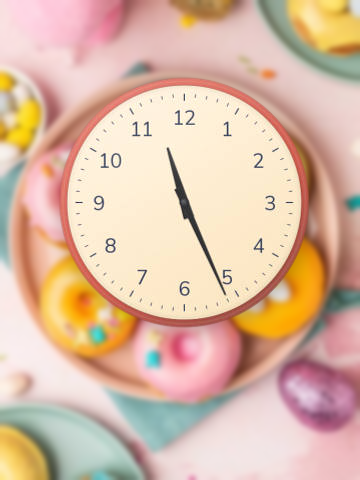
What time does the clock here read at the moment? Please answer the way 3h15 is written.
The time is 11h26
